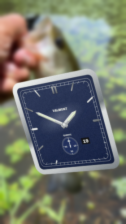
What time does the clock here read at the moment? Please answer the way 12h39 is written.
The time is 1h50
